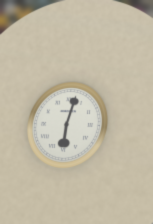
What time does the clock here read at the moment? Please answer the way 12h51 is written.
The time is 6h02
